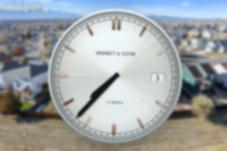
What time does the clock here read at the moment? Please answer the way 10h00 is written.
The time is 7h37
